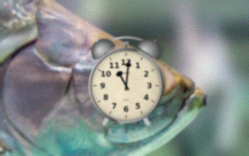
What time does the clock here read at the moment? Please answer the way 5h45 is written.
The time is 11h01
